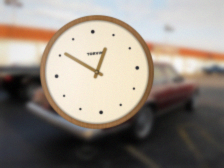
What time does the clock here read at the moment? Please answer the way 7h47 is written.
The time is 12h51
